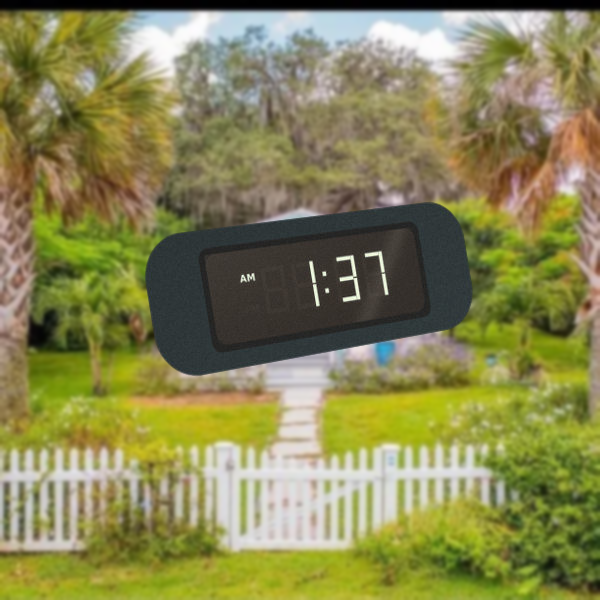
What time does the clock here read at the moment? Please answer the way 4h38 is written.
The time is 1h37
